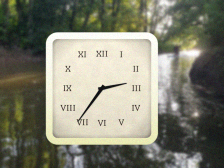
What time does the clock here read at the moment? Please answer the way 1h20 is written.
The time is 2h36
